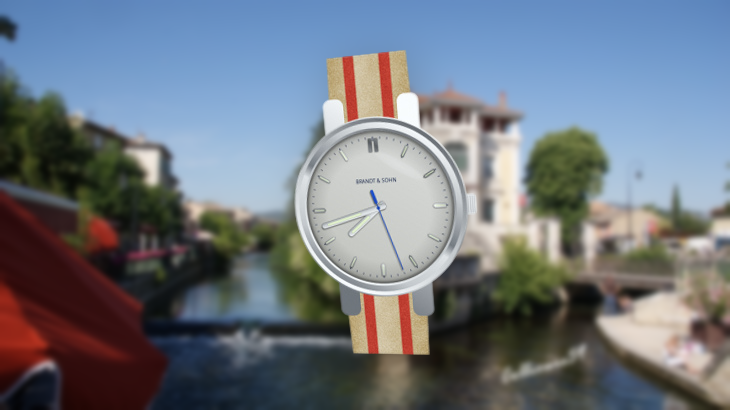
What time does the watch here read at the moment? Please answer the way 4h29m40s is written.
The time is 7h42m27s
